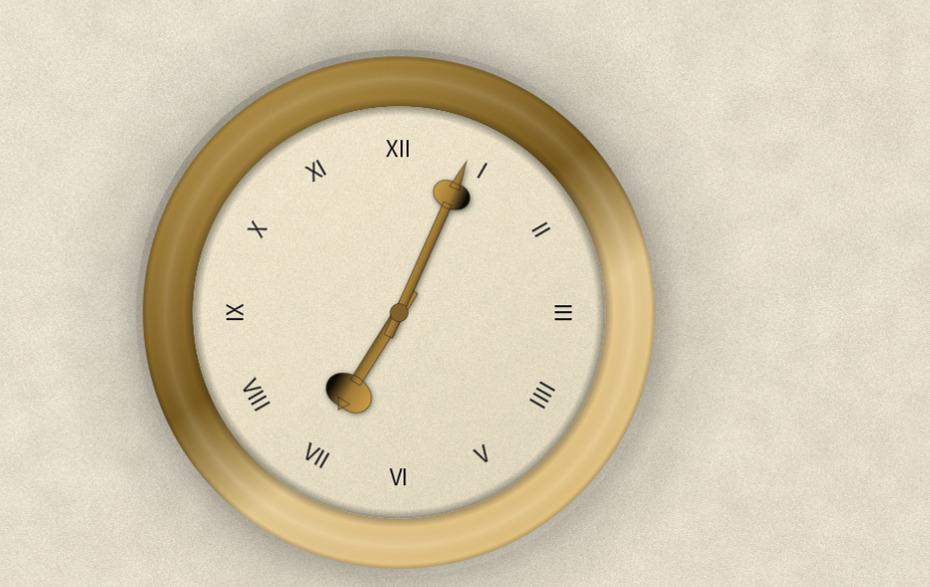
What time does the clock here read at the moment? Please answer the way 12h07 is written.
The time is 7h04
